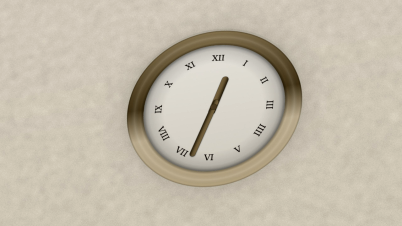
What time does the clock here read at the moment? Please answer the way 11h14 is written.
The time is 12h33
